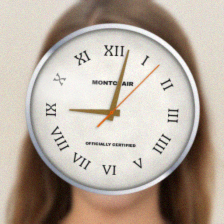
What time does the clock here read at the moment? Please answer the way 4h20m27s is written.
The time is 9h02m07s
